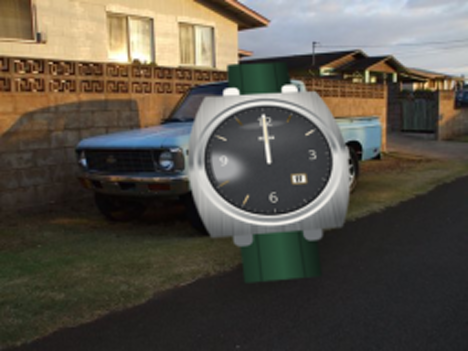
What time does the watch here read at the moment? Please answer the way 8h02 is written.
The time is 12h00
